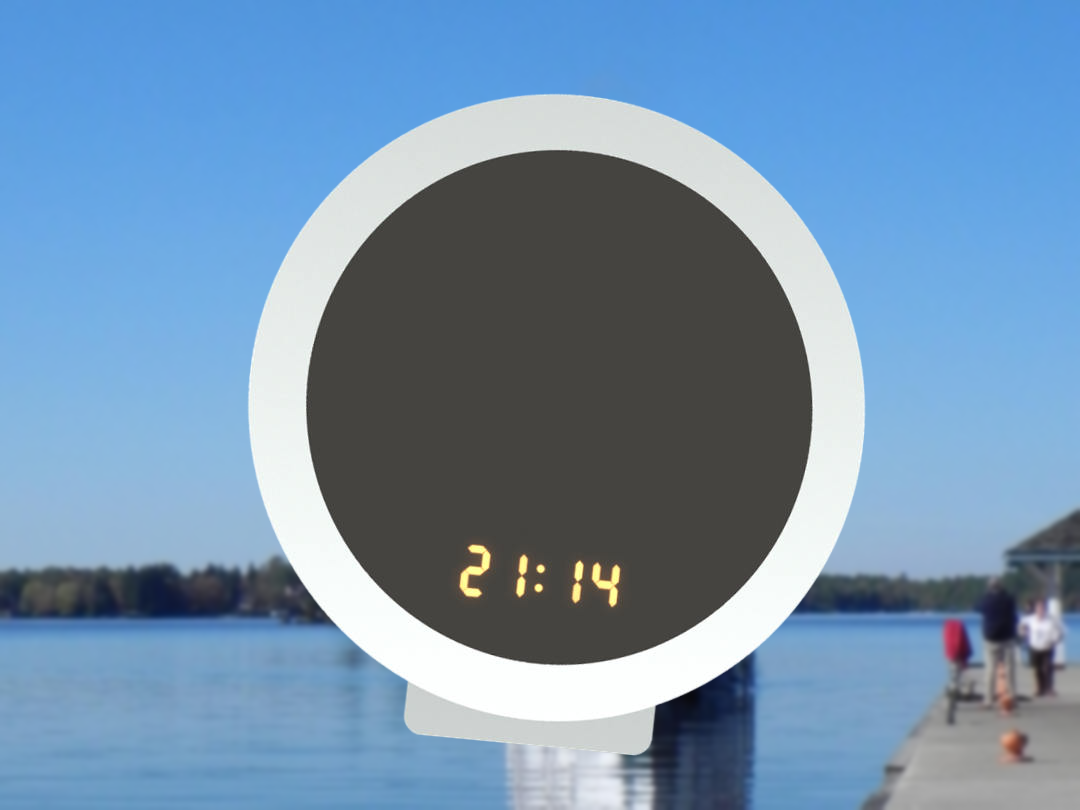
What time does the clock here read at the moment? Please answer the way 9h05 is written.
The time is 21h14
